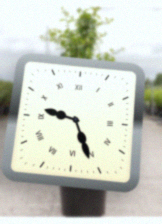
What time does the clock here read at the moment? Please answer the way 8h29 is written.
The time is 9h26
